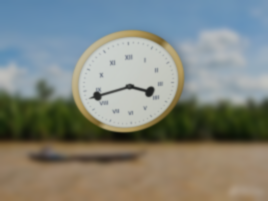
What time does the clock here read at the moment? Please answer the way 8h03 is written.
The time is 3h43
